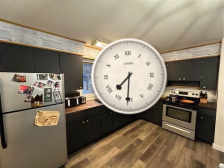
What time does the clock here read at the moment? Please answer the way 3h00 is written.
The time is 7h31
